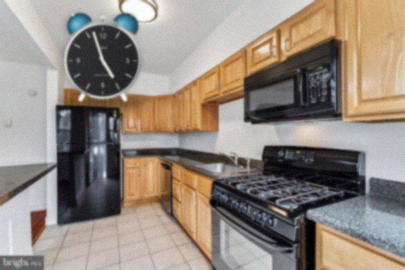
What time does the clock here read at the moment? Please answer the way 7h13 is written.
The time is 4h57
